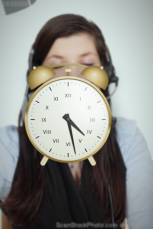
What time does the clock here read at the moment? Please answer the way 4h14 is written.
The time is 4h28
